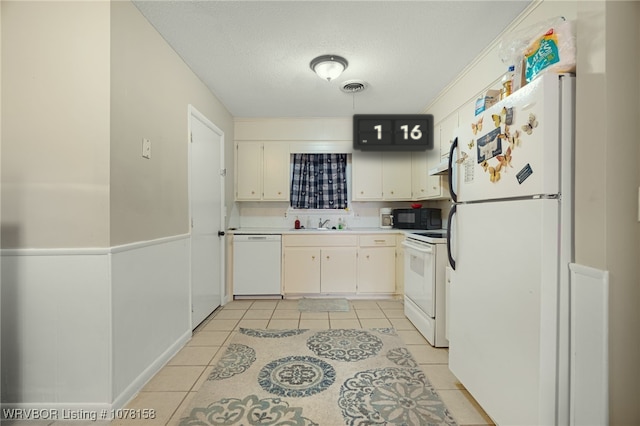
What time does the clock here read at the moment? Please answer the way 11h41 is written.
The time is 1h16
